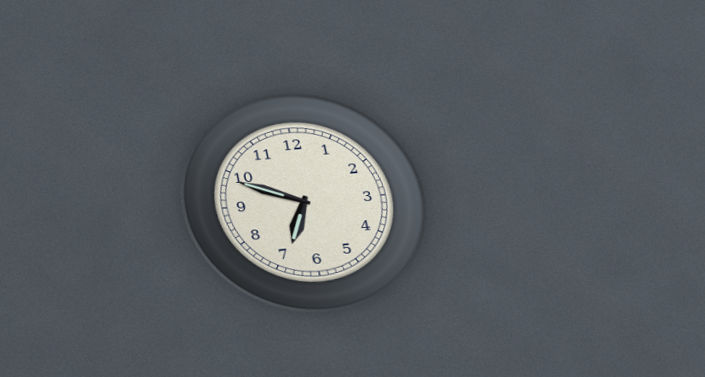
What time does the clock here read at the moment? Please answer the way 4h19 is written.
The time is 6h49
